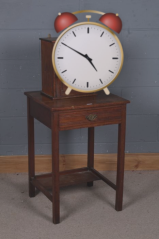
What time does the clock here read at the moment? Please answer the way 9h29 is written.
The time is 4h50
